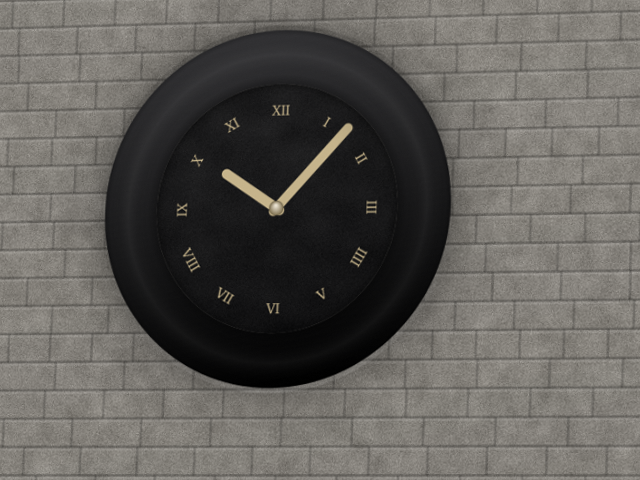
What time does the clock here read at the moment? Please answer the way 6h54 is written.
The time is 10h07
